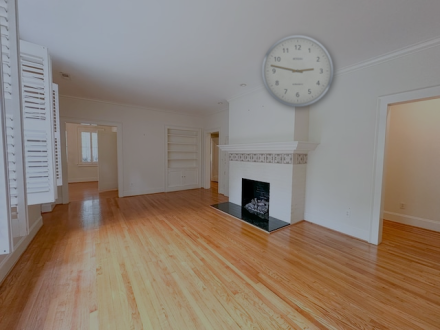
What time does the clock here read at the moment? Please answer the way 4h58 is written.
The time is 2h47
